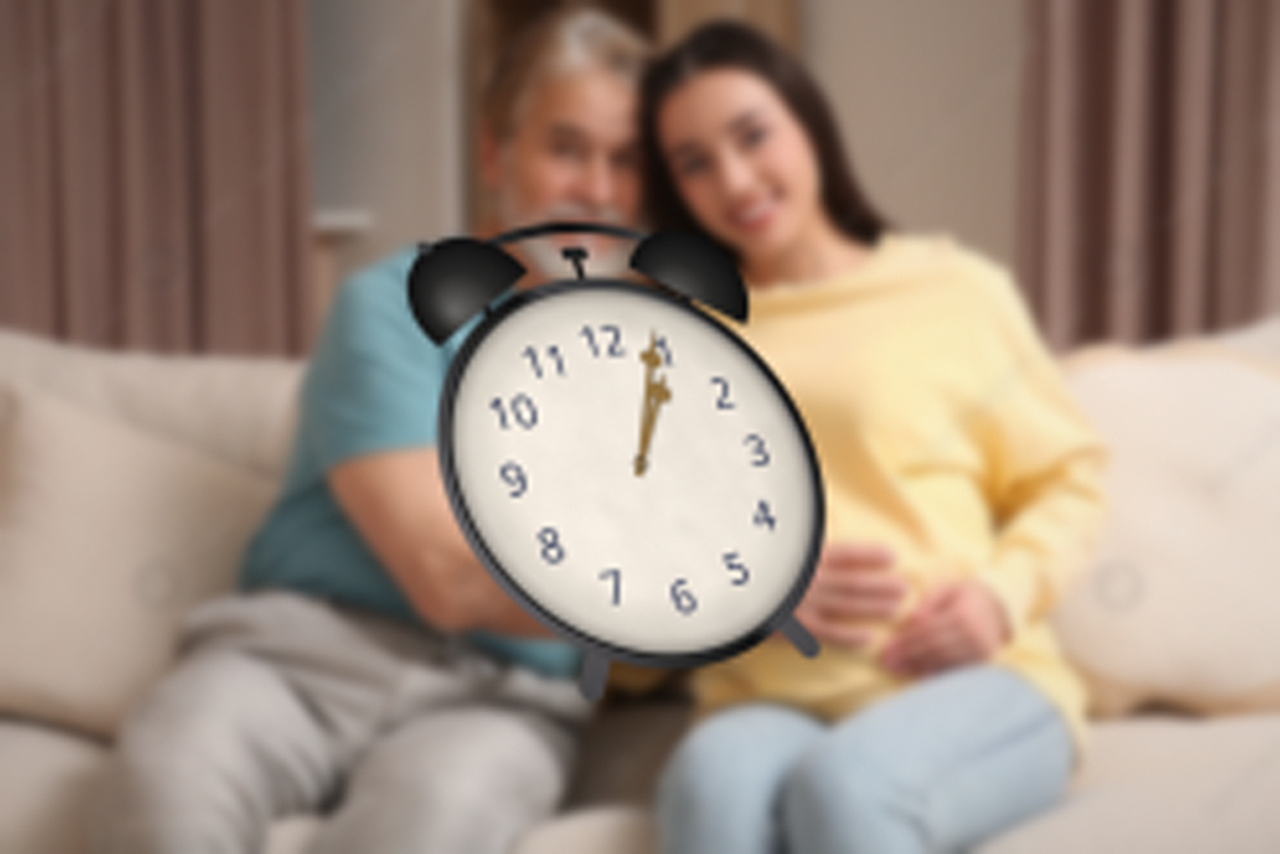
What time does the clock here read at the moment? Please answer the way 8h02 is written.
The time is 1h04
